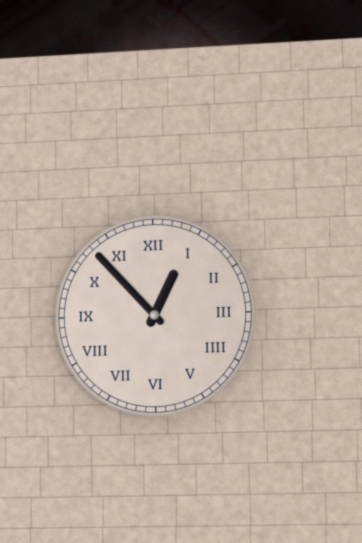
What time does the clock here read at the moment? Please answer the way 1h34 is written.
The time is 12h53
